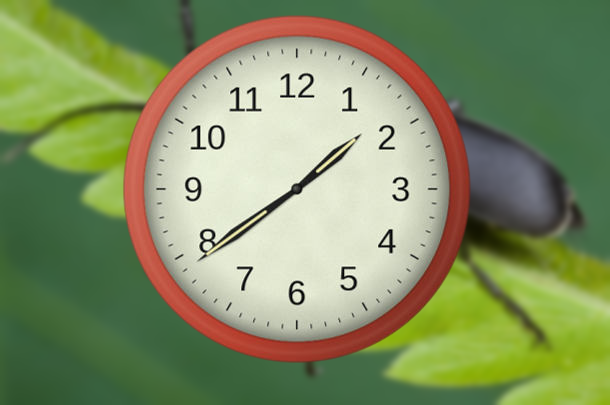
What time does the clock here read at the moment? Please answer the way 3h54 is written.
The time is 1h39
